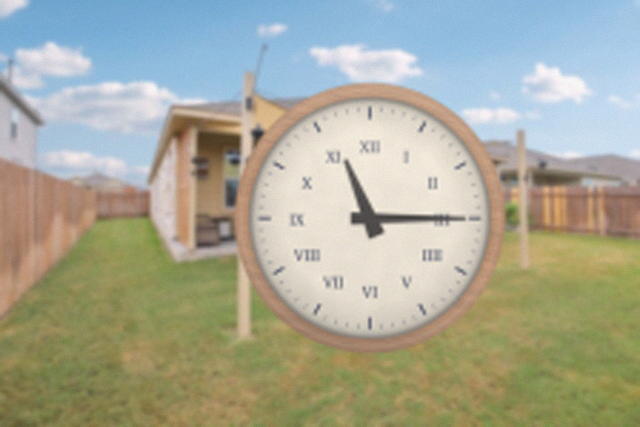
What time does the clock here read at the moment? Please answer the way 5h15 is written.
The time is 11h15
